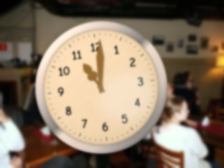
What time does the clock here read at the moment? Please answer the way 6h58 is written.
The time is 11h01
